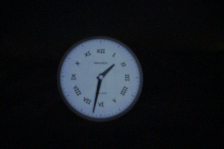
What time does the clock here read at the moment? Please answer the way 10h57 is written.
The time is 1h32
